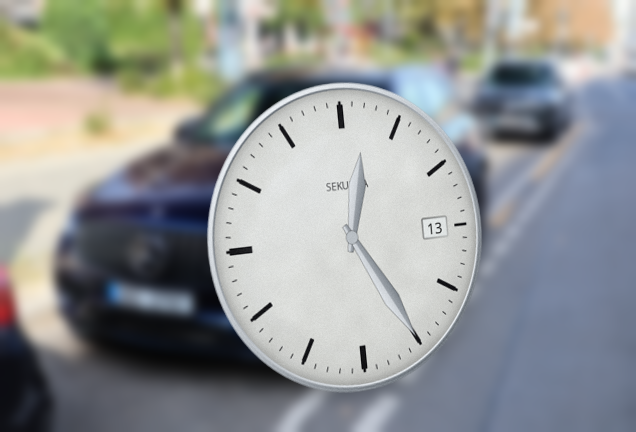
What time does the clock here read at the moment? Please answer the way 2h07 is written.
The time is 12h25
